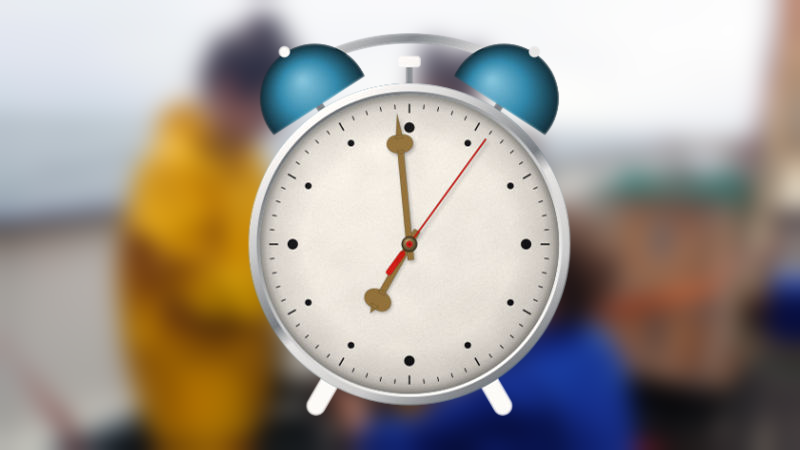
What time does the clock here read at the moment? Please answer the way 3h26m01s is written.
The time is 6h59m06s
